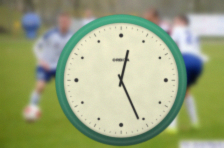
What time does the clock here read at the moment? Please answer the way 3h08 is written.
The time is 12h26
